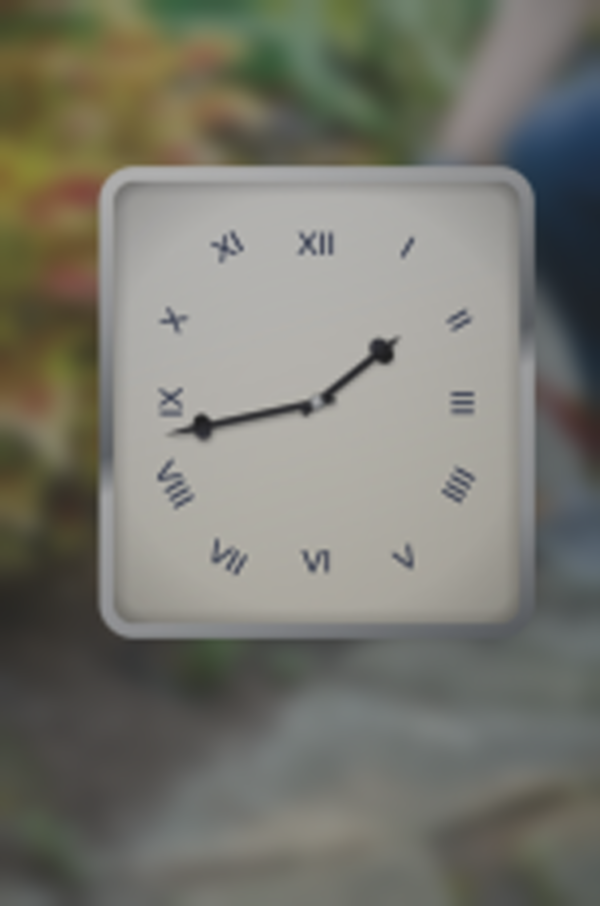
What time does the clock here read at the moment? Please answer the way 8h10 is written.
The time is 1h43
